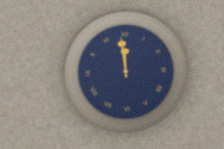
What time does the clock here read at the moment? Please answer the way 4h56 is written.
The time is 11h59
